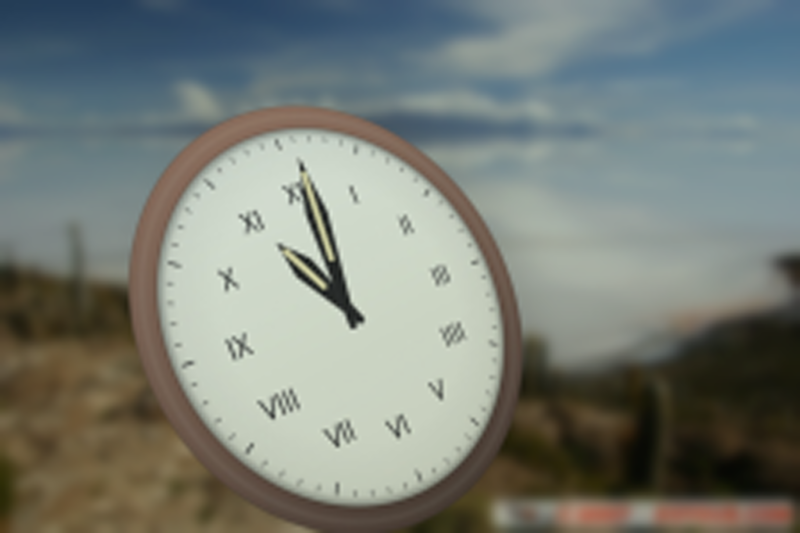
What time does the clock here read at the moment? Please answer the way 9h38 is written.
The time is 11h01
